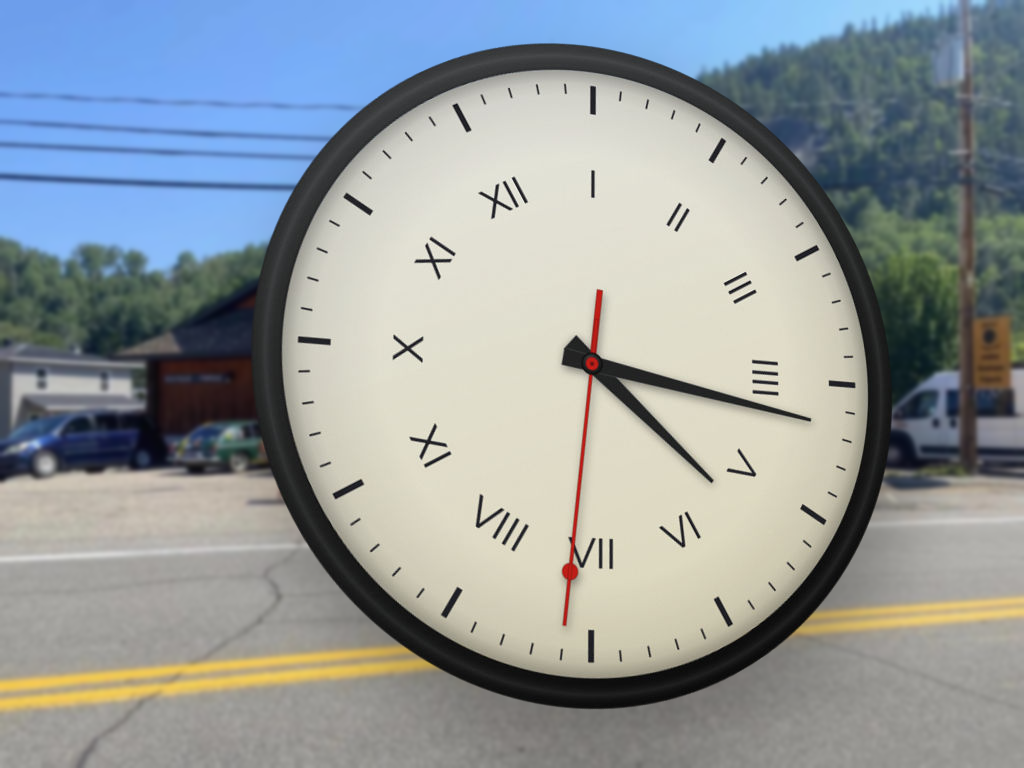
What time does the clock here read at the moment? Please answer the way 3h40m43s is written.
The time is 5h21m36s
